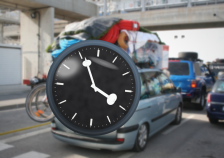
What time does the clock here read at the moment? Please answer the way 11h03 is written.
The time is 3h56
